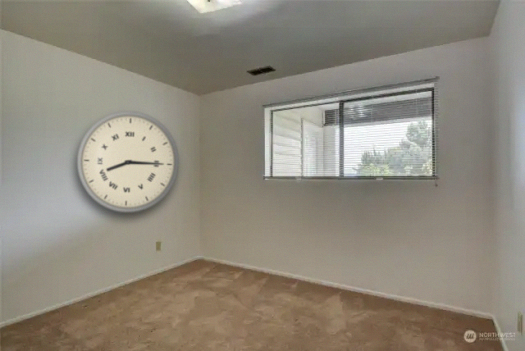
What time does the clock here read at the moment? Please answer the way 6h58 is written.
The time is 8h15
